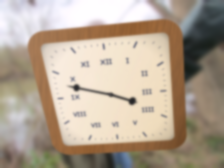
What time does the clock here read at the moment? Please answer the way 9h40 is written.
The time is 3h48
